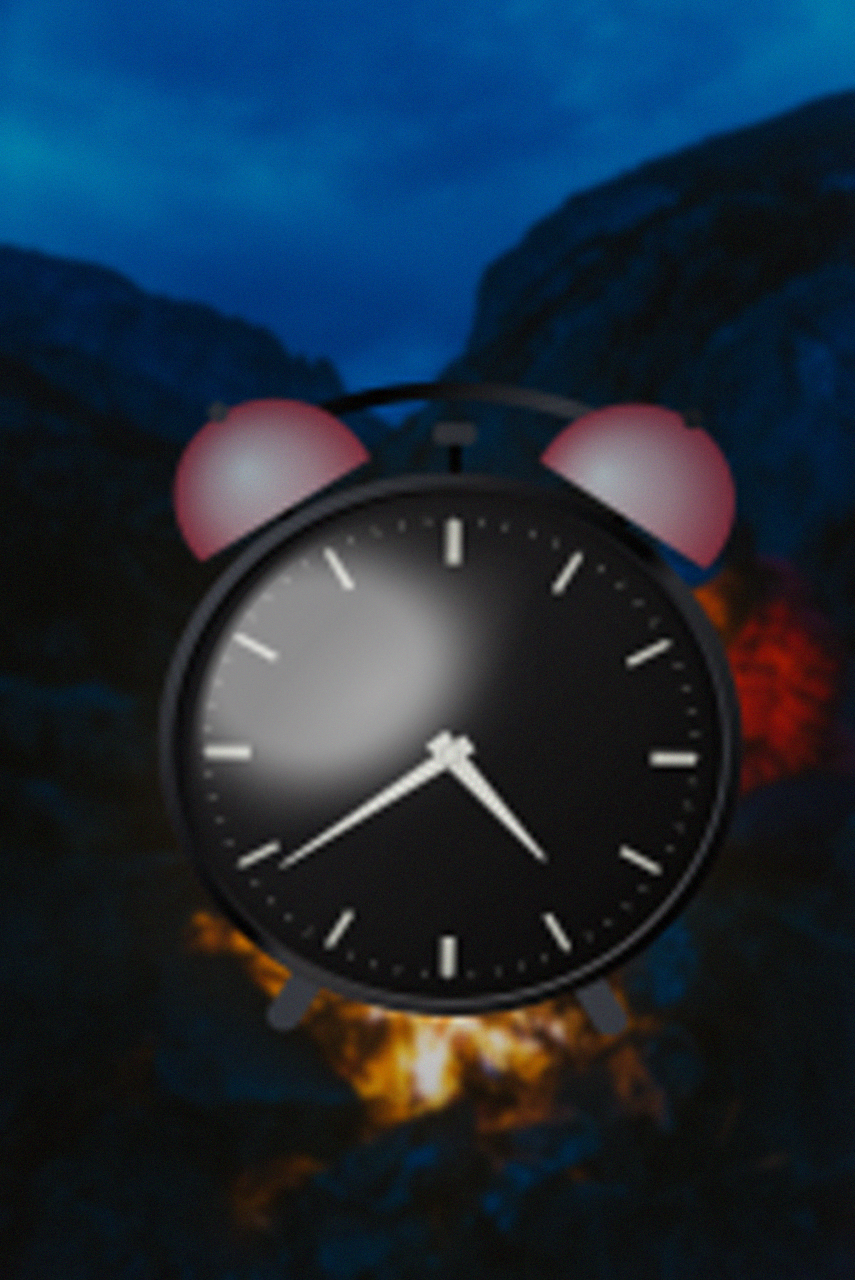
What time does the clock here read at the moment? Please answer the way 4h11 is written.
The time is 4h39
